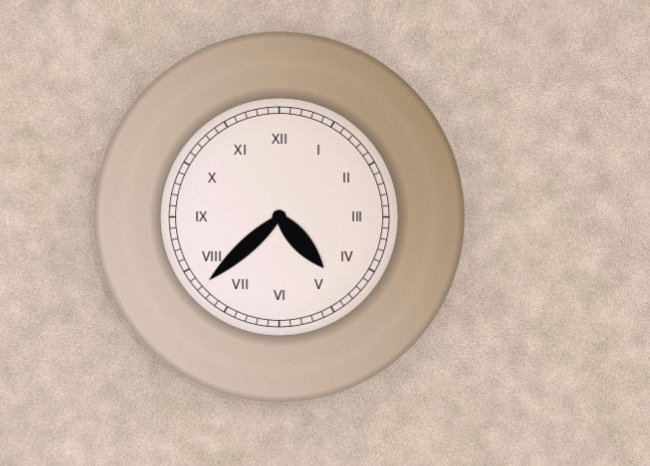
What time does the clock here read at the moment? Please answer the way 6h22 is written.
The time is 4h38
